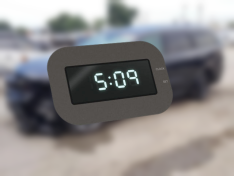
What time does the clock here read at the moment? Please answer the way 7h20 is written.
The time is 5h09
